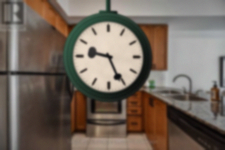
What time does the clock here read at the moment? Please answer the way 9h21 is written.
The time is 9h26
